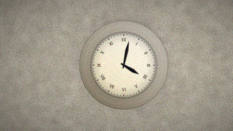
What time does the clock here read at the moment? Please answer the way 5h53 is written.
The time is 4h02
